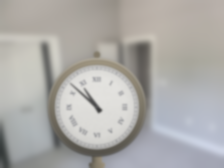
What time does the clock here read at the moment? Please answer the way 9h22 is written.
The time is 10h52
